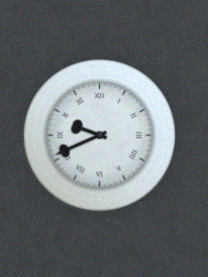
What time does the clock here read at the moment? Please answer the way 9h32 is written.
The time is 9h41
